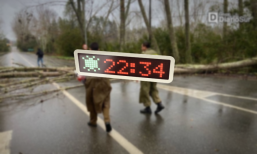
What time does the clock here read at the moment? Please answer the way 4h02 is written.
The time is 22h34
